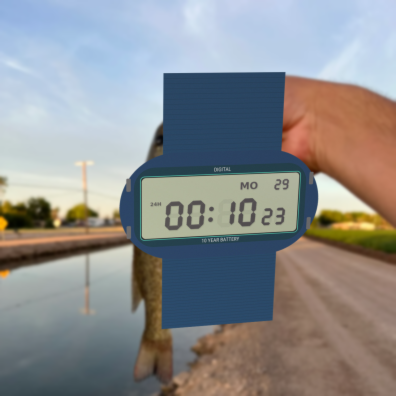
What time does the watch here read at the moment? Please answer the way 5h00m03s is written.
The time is 0h10m23s
